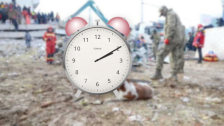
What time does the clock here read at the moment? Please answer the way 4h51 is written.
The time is 2h10
